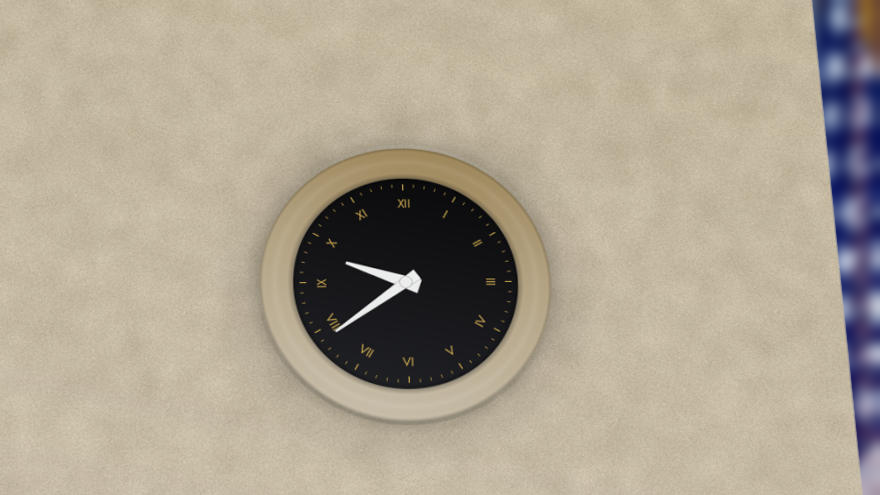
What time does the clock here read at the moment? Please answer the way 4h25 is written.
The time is 9h39
